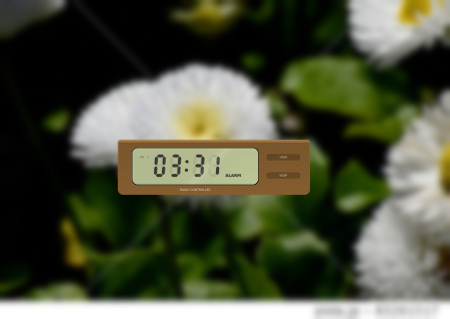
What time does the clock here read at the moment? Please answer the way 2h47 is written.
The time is 3h31
